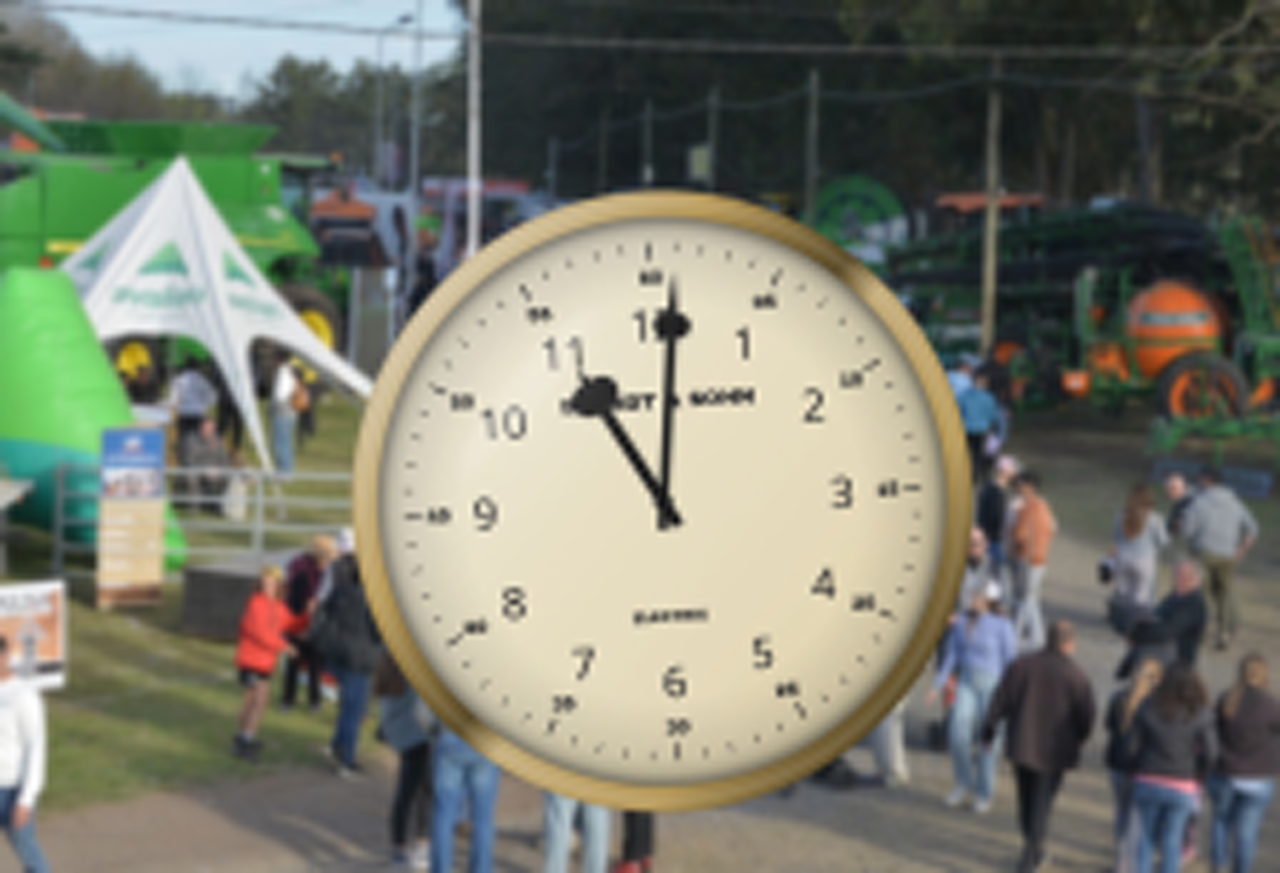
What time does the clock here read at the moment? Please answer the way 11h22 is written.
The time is 11h01
